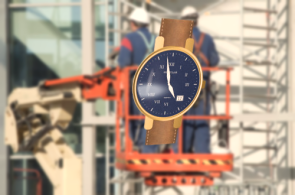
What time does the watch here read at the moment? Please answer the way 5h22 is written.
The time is 4h58
